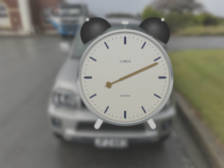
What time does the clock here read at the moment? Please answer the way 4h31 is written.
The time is 8h11
